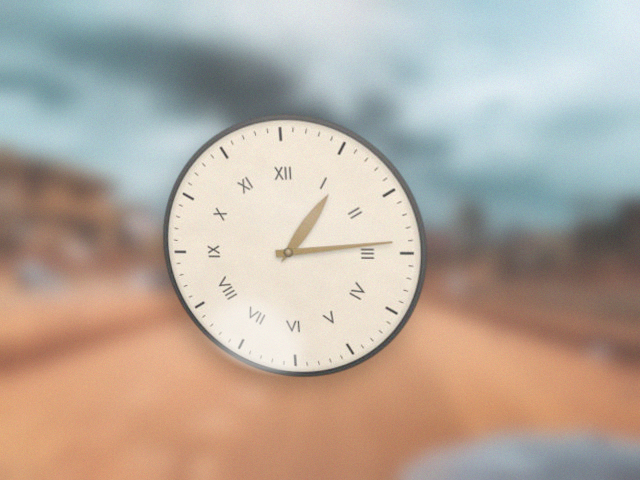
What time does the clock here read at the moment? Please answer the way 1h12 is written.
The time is 1h14
